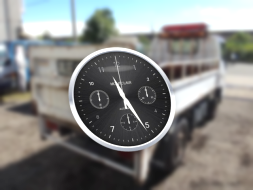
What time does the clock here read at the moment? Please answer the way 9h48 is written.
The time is 11h26
